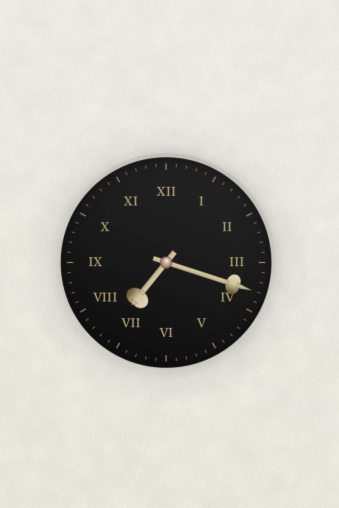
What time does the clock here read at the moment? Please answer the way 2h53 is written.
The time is 7h18
